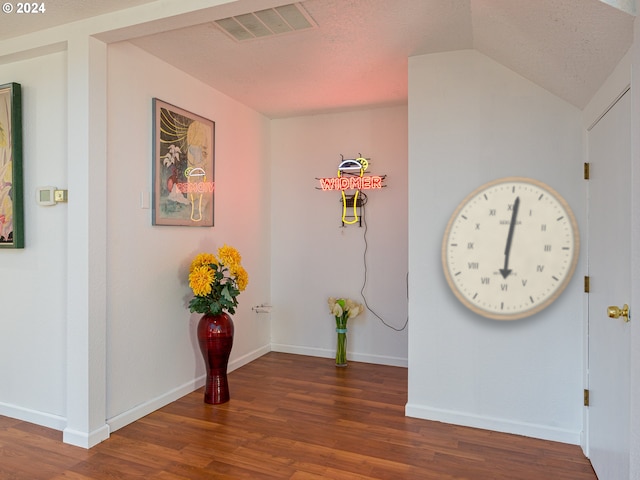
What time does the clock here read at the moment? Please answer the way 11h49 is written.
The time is 6h01
